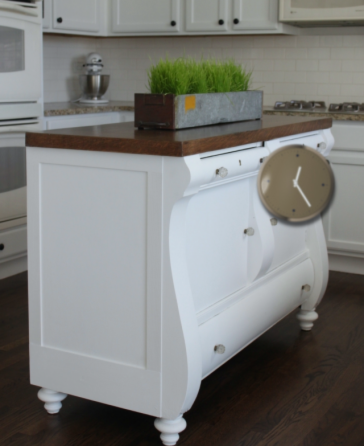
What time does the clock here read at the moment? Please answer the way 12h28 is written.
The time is 12h24
